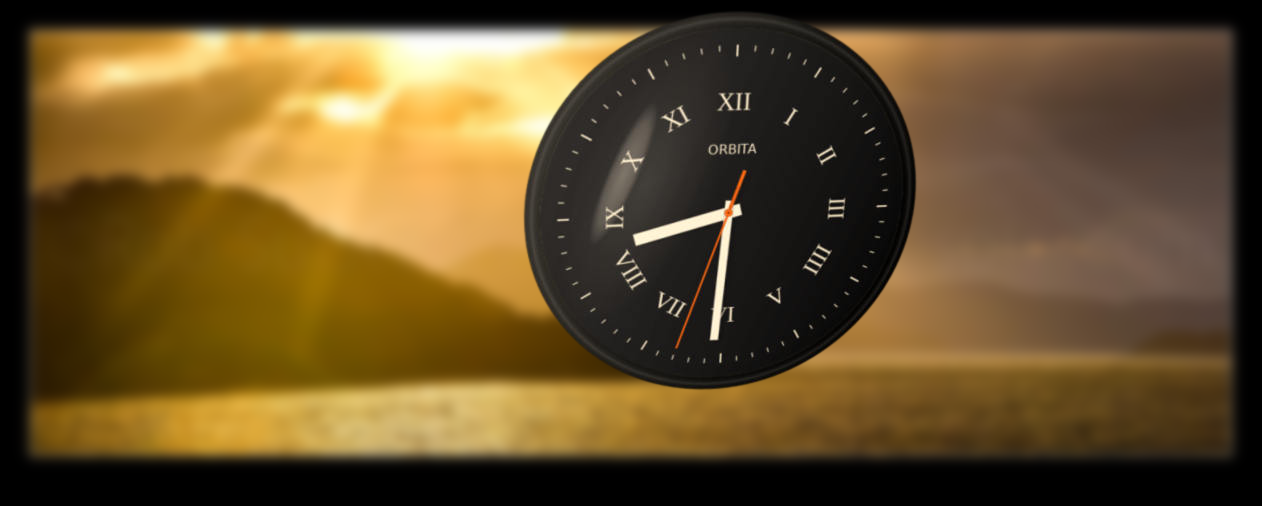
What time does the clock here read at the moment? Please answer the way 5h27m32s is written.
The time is 8h30m33s
